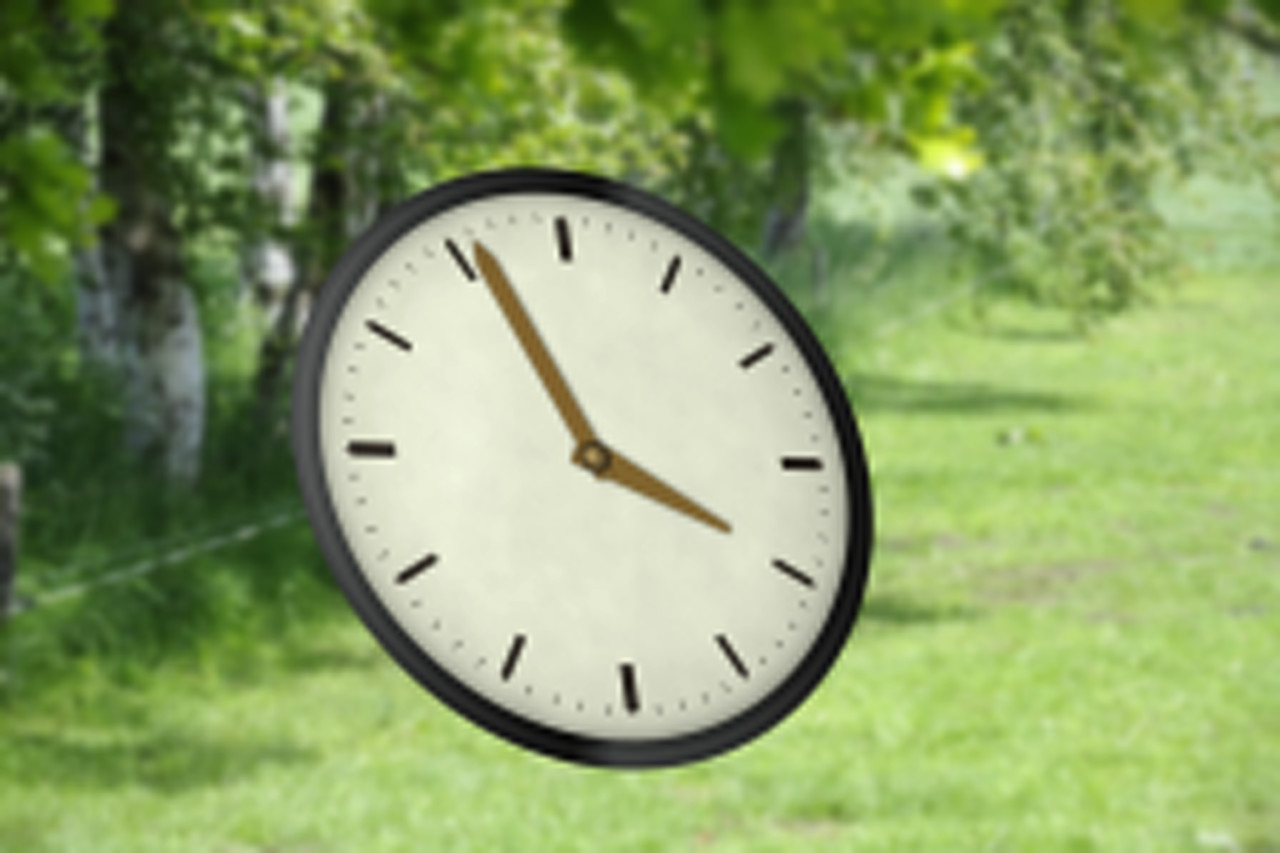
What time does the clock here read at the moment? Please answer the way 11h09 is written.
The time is 3h56
